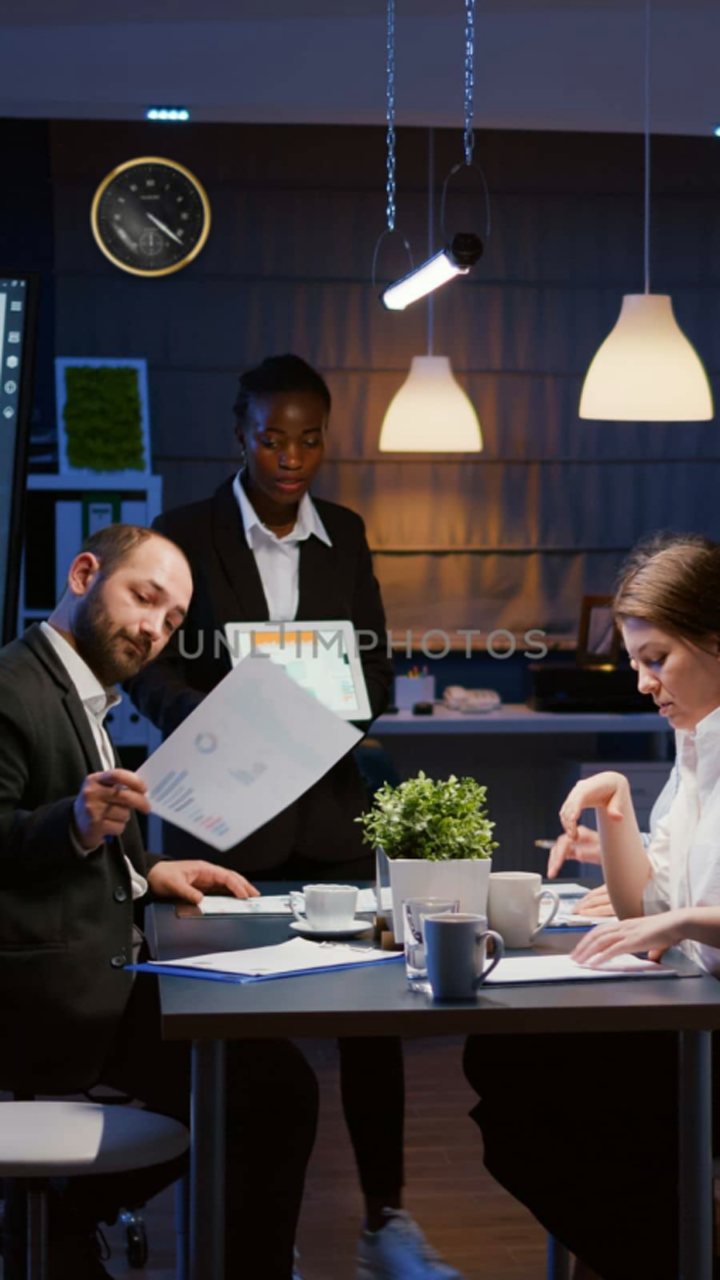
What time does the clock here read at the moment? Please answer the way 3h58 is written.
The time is 4h22
